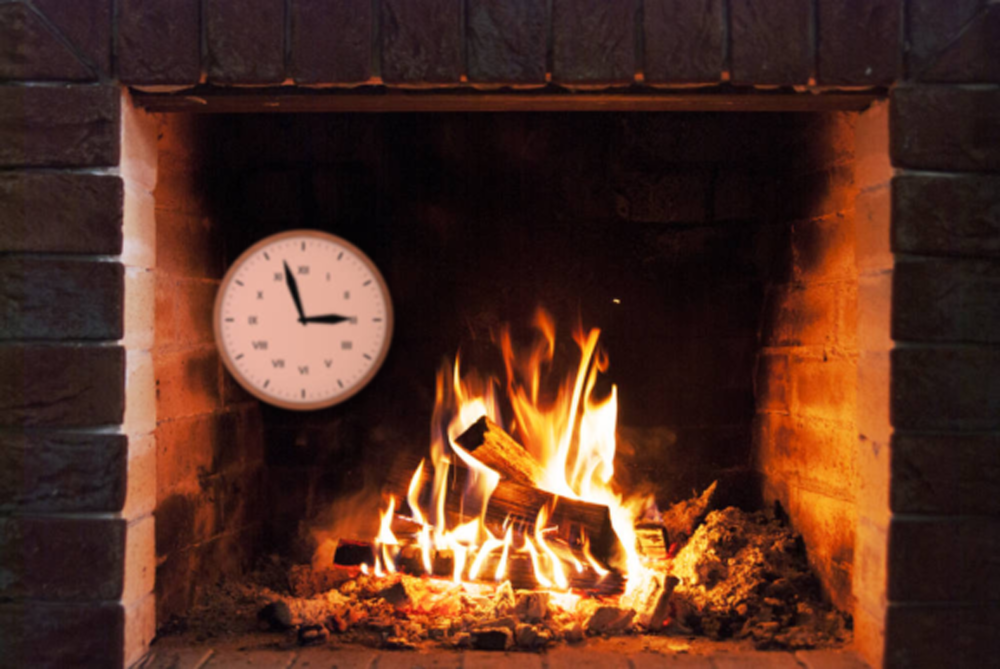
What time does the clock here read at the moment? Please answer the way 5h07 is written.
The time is 2h57
